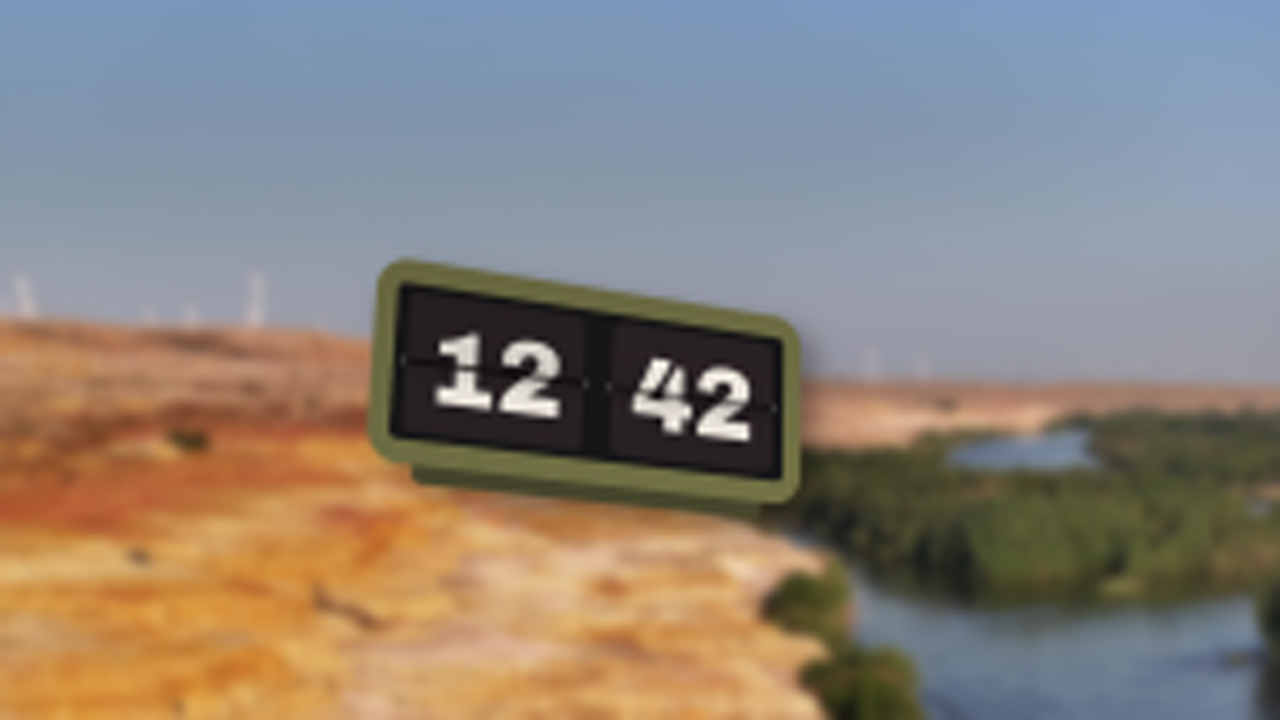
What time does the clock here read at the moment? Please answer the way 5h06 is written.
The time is 12h42
